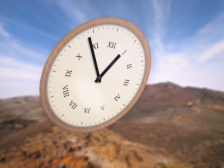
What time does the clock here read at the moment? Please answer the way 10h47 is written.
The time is 12h54
